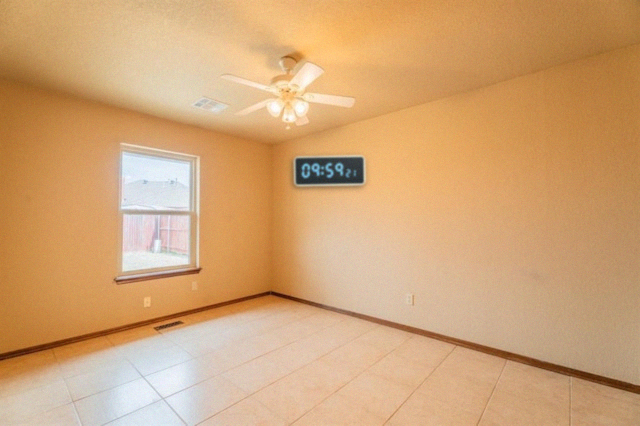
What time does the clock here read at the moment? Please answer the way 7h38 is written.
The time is 9h59
